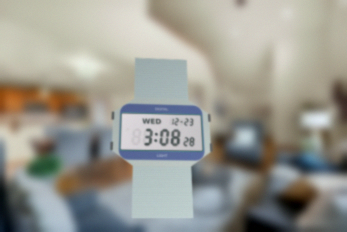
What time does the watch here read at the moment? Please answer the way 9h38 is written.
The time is 3h08
